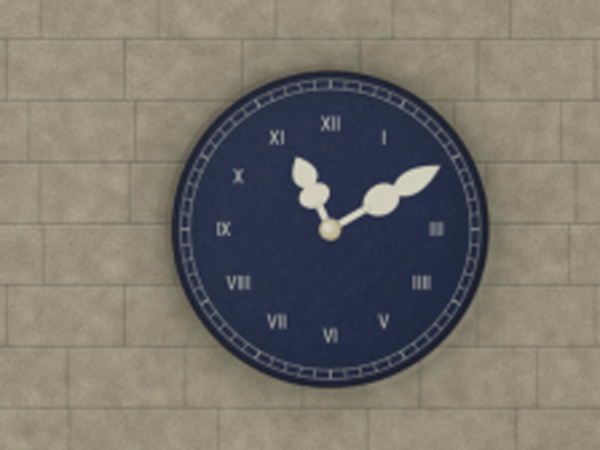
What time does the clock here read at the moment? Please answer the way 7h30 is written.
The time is 11h10
